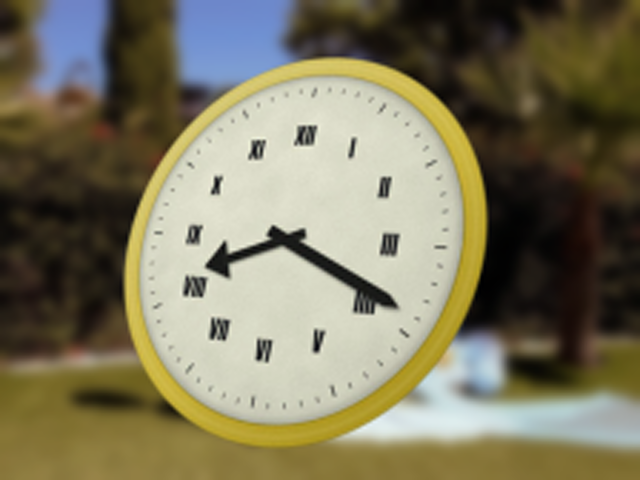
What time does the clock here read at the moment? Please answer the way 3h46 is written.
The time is 8h19
